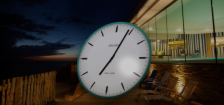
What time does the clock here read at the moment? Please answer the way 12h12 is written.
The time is 7h04
